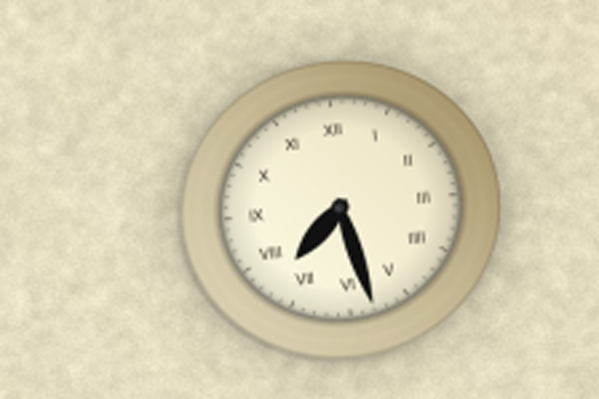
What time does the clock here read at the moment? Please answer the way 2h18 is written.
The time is 7h28
